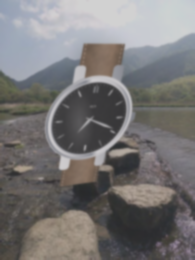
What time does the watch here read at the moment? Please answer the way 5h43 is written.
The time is 7h19
